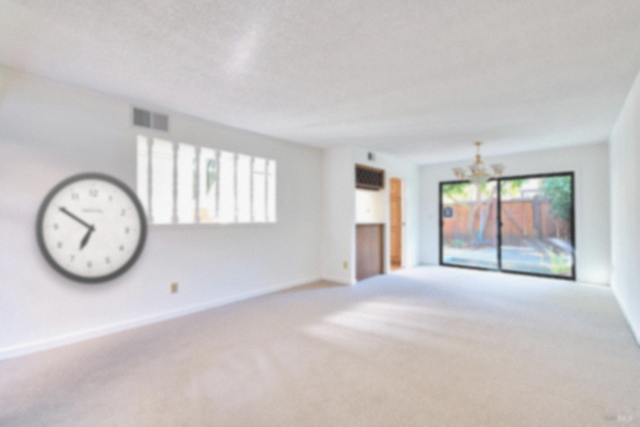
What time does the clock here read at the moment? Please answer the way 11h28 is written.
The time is 6h50
